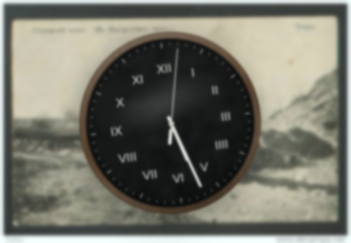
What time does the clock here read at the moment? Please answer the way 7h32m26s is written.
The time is 5h27m02s
